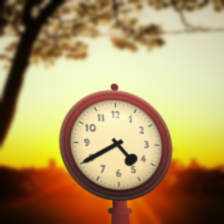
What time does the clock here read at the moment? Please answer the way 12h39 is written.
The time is 4h40
